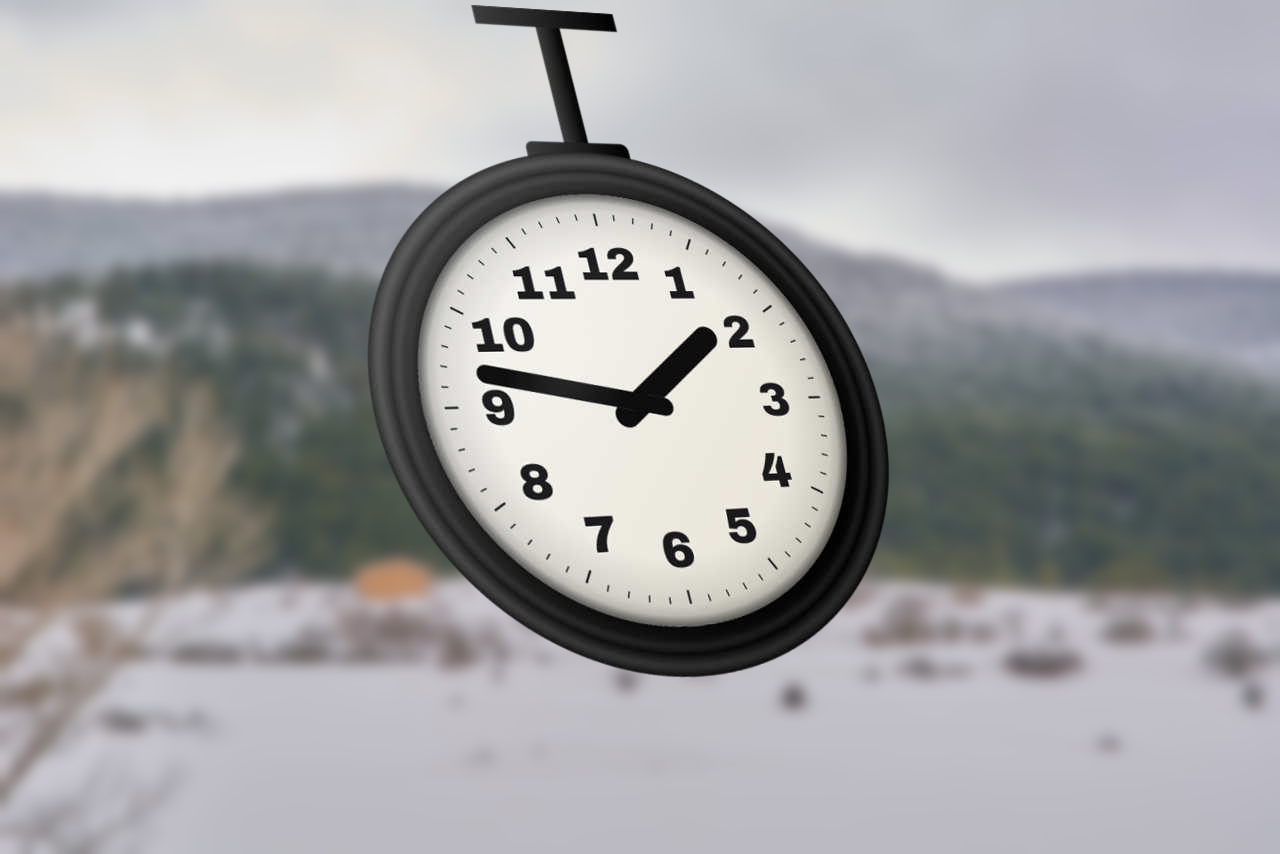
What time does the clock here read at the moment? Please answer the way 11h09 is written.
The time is 1h47
